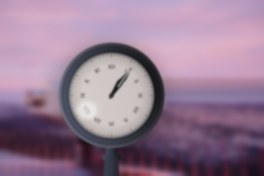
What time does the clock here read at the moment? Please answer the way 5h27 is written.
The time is 1h06
